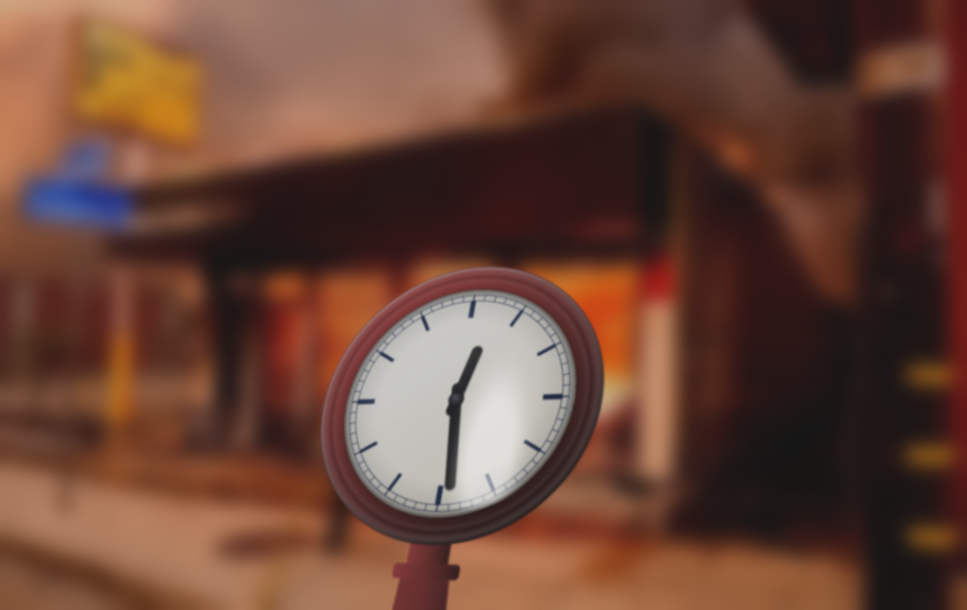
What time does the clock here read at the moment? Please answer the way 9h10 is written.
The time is 12h29
